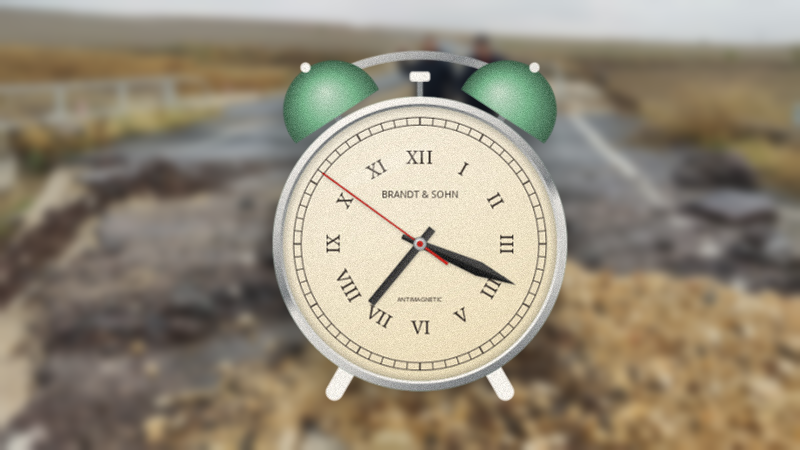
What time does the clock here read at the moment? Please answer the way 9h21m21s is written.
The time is 7h18m51s
